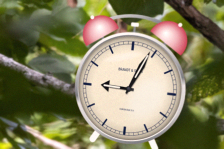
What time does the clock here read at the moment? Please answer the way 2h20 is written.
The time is 9h04
